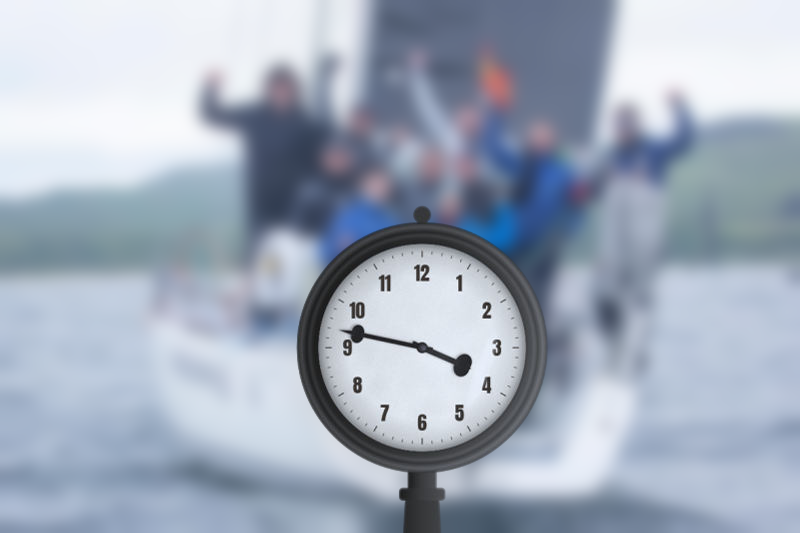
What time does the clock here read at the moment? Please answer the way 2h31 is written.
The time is 3h47
